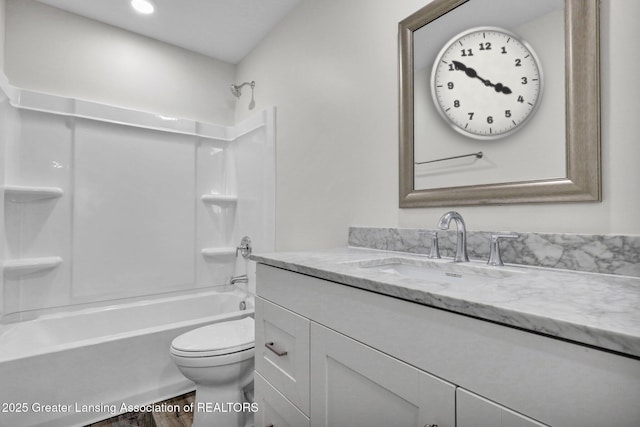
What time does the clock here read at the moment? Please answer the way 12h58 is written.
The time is 3h51
